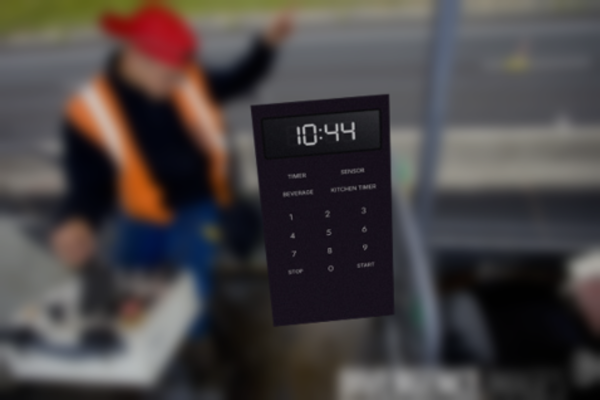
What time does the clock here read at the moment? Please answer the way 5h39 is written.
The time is 10h44
